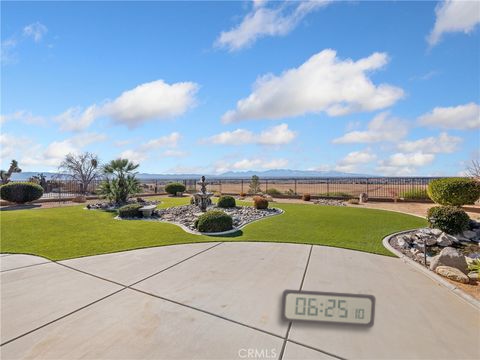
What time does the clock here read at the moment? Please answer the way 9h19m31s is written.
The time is 6h25m10s
